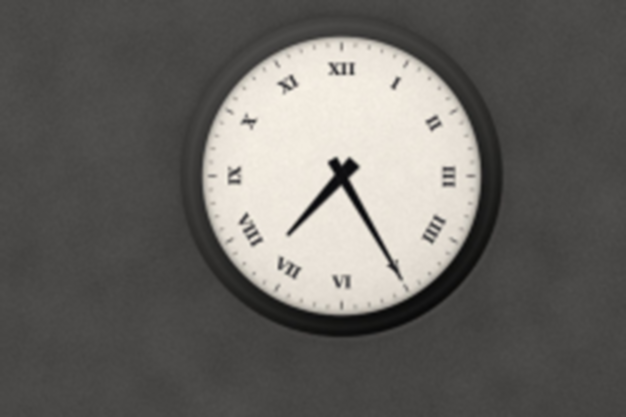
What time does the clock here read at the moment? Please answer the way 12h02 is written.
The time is 7h25
